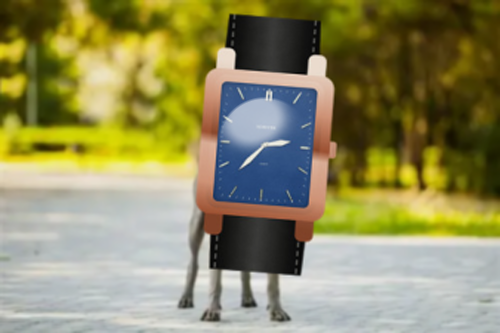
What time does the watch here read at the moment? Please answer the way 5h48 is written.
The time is 2h37
